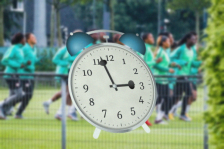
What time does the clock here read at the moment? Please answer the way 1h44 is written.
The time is 2h57
